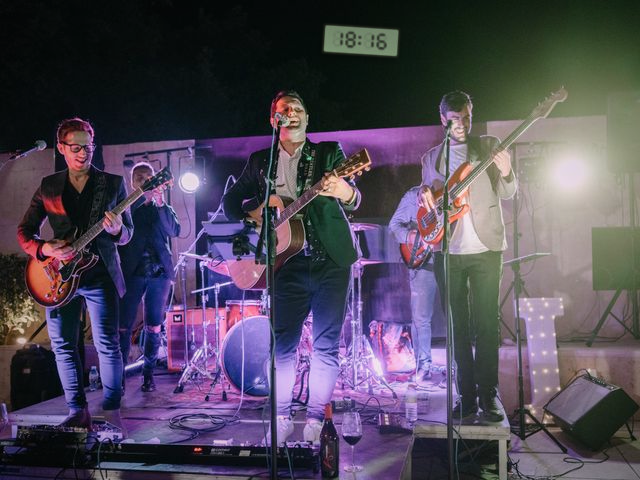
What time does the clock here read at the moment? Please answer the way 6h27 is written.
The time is 18h16
